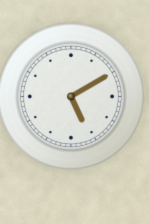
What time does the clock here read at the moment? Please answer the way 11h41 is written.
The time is 5h10
